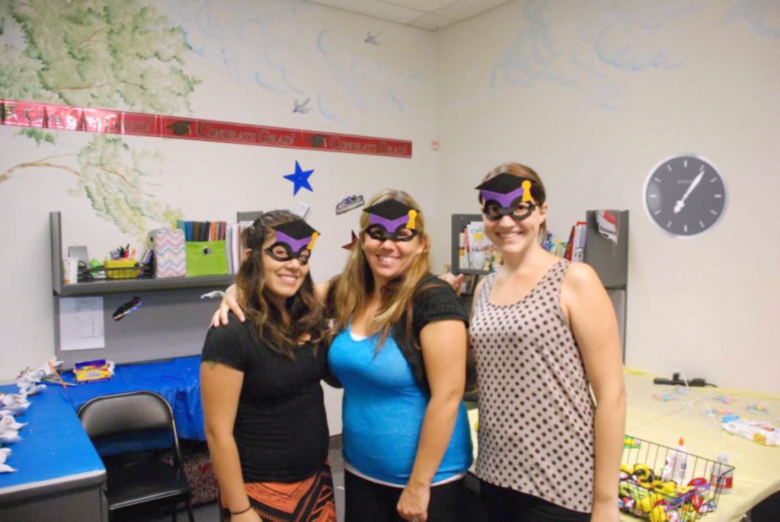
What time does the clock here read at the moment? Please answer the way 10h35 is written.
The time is 7h06
